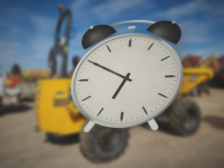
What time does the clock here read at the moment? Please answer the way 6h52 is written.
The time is 6h50
